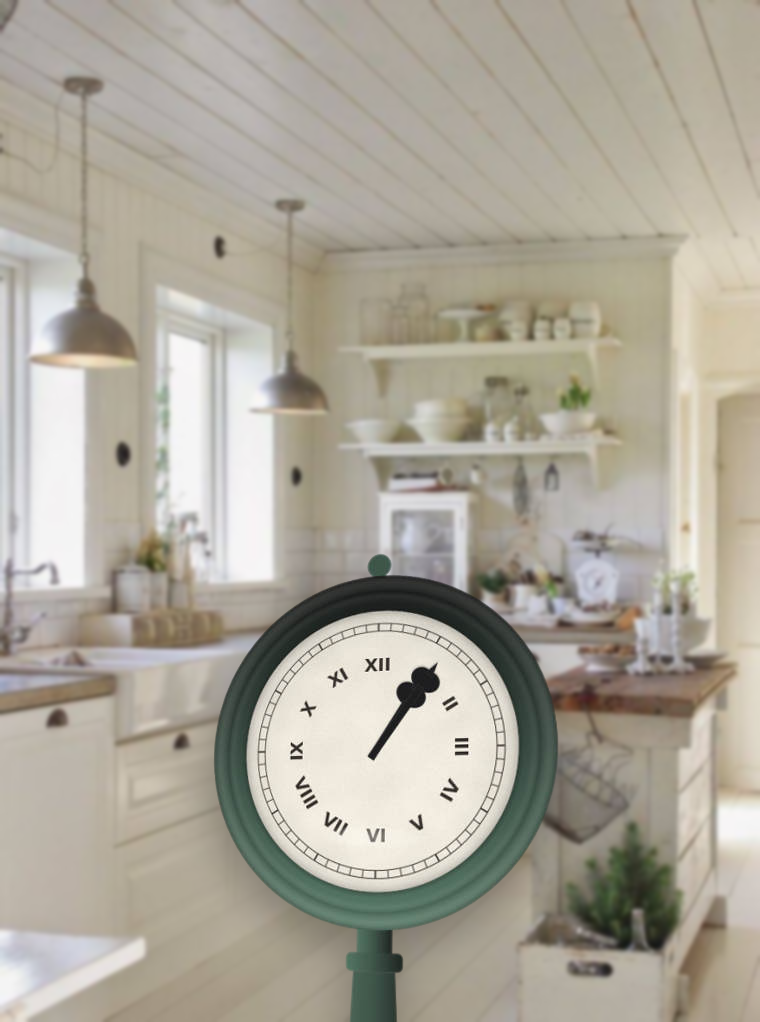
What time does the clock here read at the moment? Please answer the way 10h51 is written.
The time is 1h06
